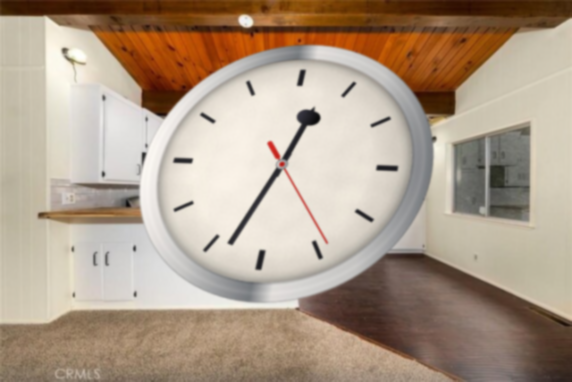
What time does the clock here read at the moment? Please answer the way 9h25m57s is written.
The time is 12h33m24s
